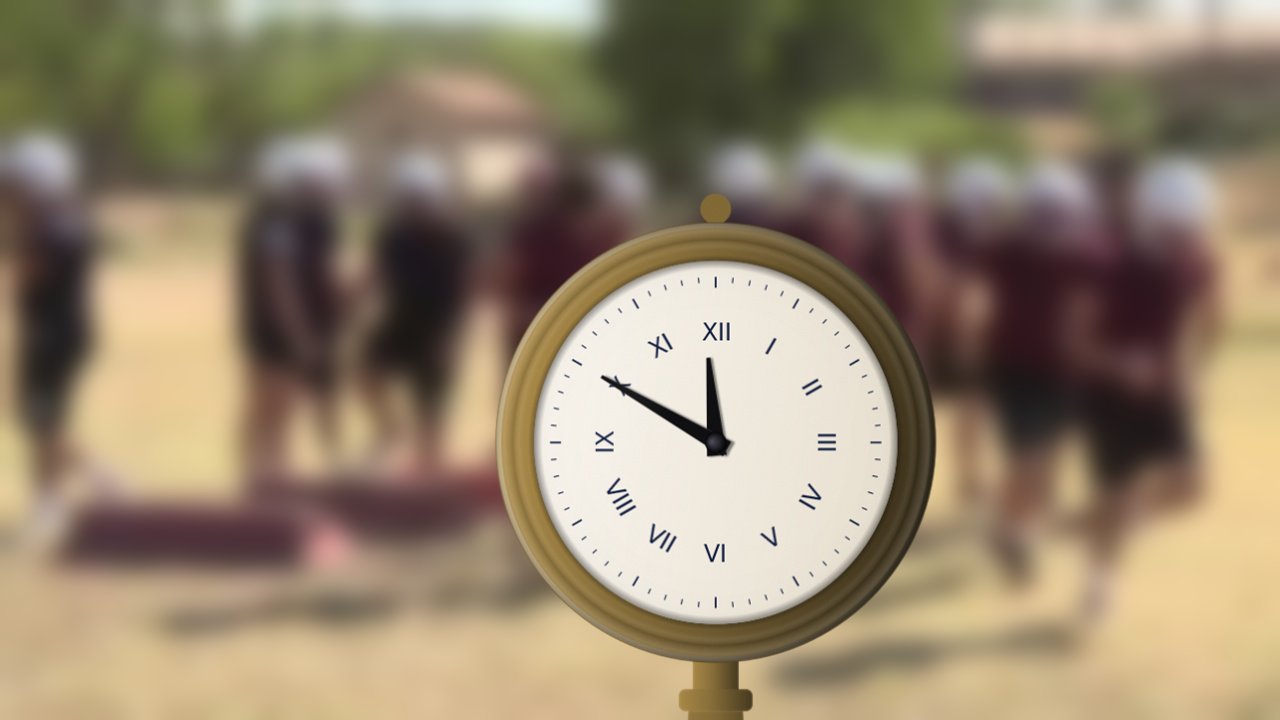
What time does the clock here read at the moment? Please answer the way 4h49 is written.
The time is 11h50
